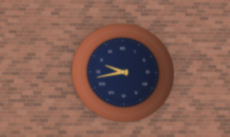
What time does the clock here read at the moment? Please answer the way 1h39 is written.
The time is 9h43
